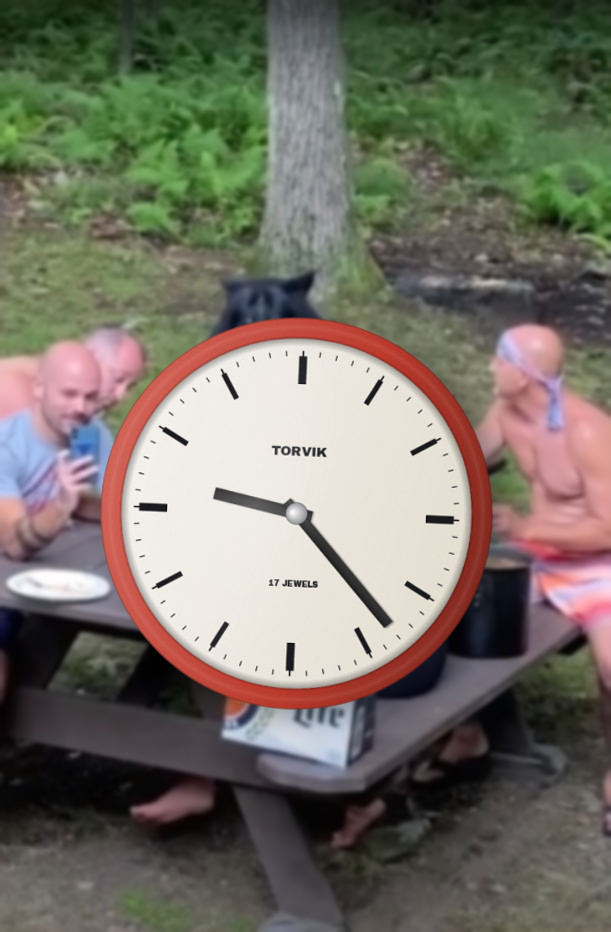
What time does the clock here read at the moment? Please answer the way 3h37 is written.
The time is 9h23
